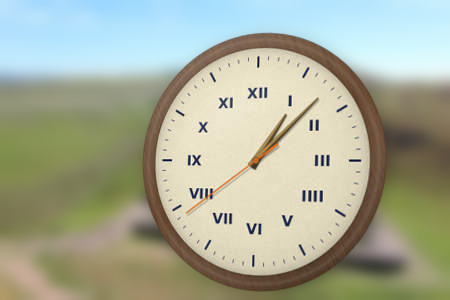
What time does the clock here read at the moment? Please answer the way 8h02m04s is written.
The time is 1h07m39s
